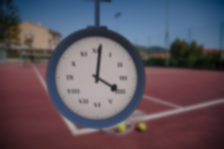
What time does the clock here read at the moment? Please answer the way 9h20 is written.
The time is 4h01
